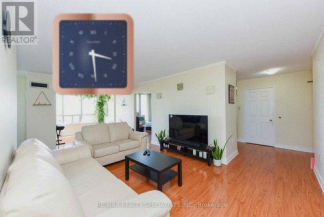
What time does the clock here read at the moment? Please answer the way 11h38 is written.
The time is 3h29
